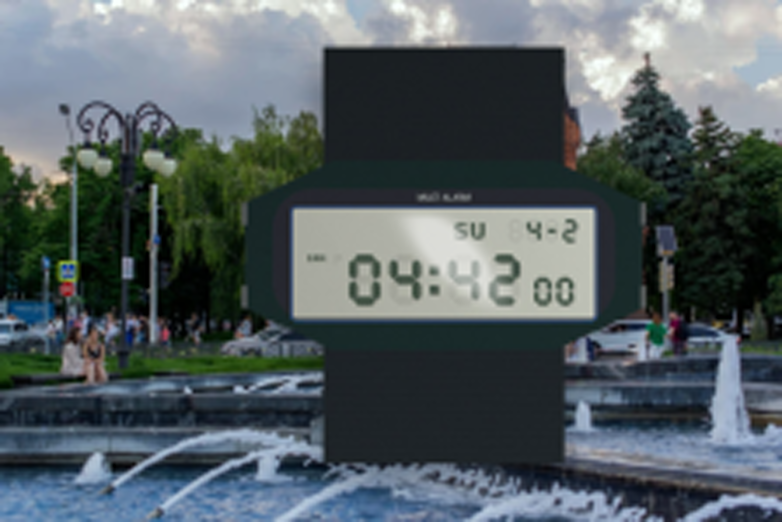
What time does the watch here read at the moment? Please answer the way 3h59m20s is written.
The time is 4h42m00s
